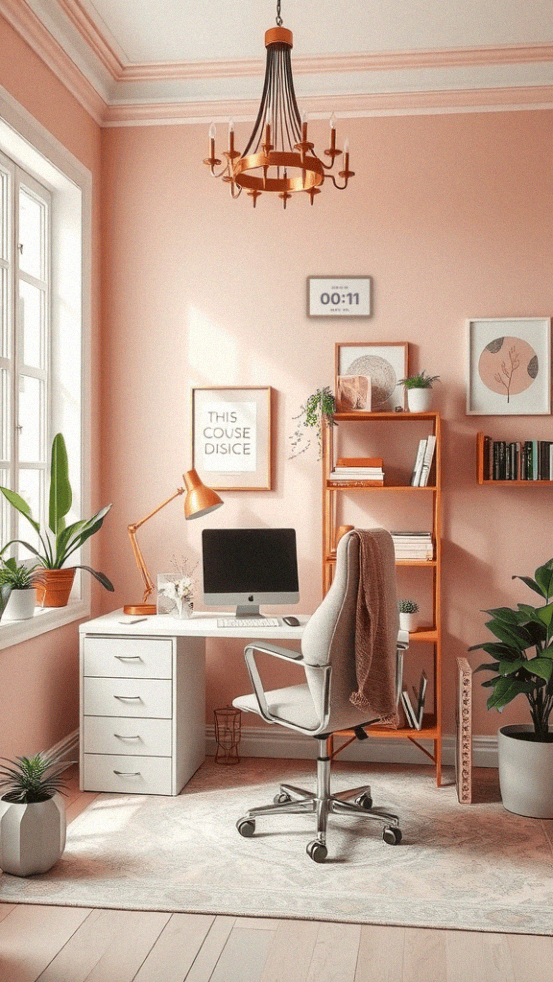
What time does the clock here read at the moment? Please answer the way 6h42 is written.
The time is 0h11
